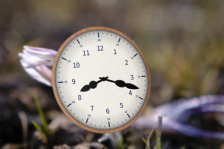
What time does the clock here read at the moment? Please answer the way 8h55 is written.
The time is 8h18
